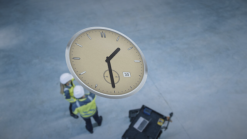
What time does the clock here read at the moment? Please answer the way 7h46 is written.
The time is 1h30
